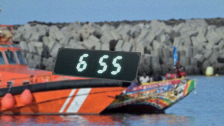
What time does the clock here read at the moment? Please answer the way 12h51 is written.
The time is 6h55
